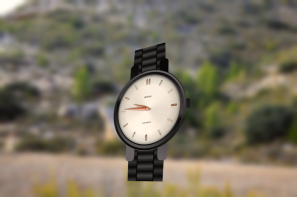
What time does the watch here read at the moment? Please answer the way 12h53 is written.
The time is 9h46
